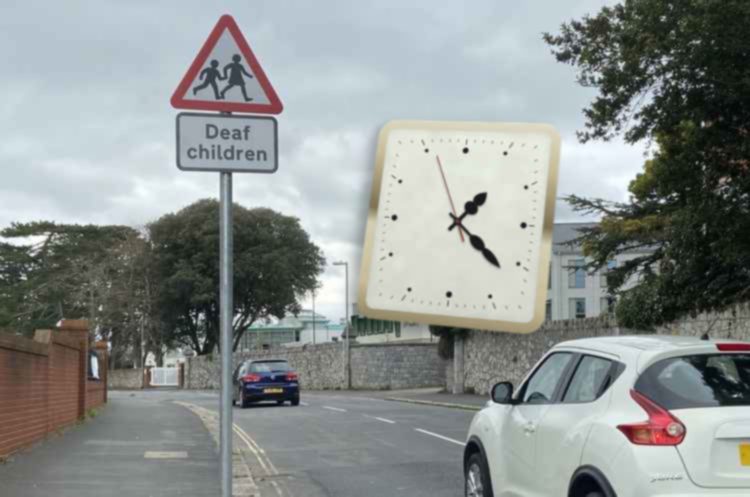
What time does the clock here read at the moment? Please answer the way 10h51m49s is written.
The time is 1h21m56s
